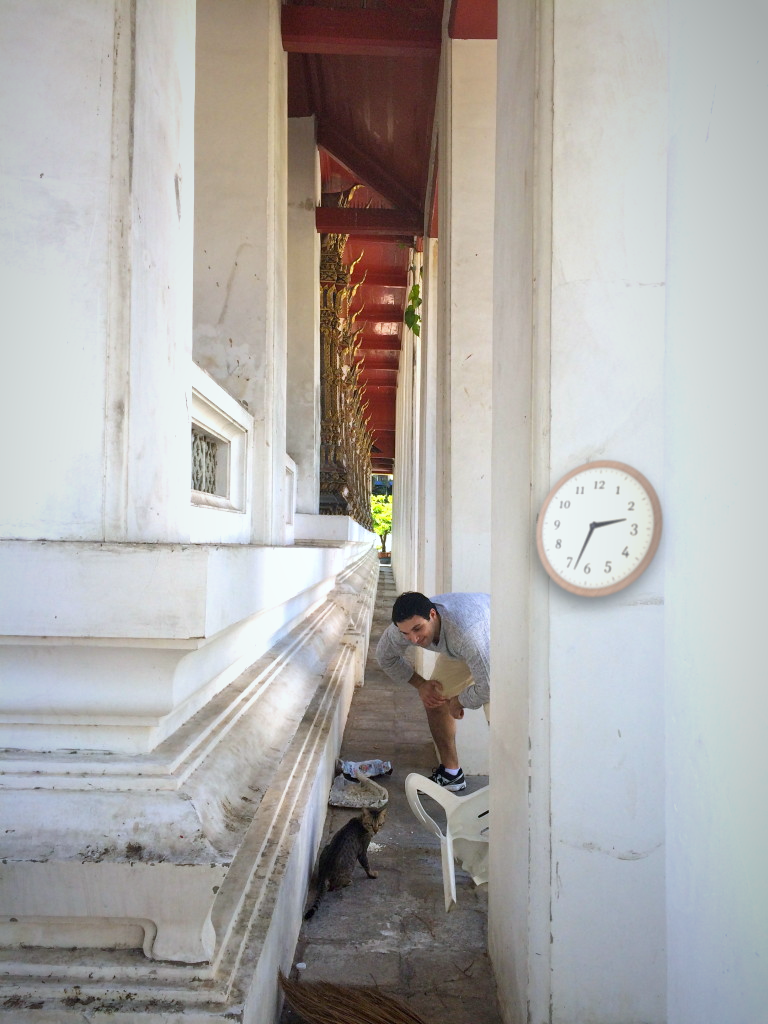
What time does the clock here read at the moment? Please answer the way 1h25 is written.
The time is 2h33
